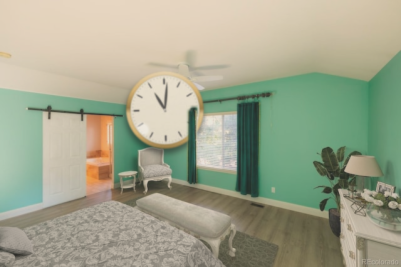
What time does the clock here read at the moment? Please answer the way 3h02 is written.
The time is 11h01
